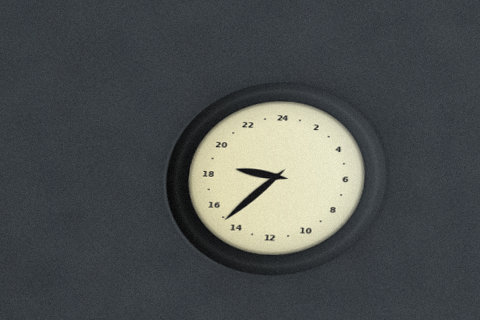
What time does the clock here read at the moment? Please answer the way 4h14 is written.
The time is 18h37
